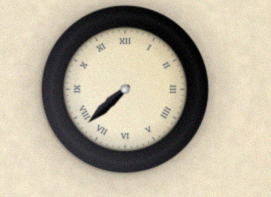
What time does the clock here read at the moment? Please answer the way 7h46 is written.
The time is 7h38
